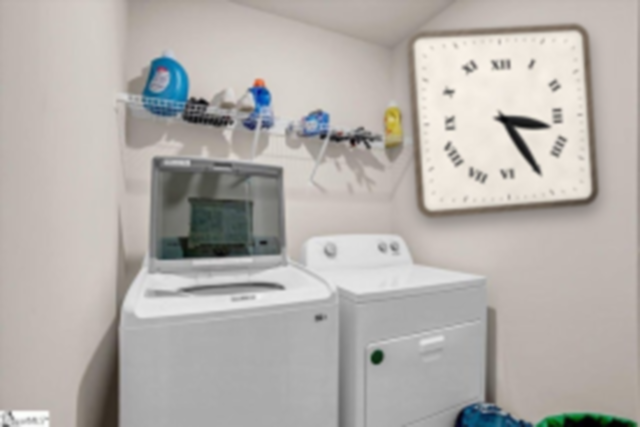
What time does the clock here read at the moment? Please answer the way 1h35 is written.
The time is 3h25
